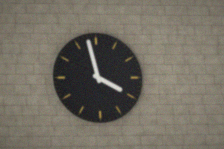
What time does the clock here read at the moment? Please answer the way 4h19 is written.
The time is 3h58
